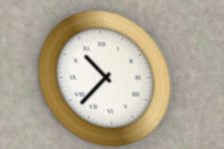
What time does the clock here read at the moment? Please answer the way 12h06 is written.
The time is 10h38
